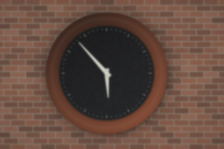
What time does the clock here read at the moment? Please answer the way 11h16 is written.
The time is 5h53
